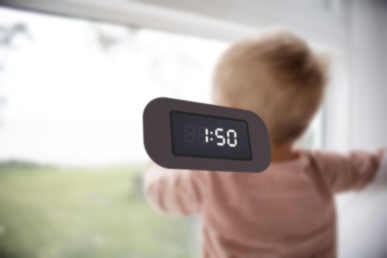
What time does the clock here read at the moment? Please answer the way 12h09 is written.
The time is 1h50
